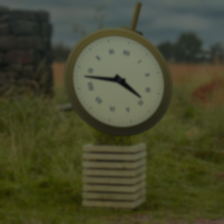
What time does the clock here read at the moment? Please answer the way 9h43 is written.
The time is 3h43
